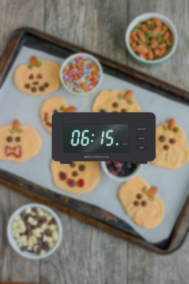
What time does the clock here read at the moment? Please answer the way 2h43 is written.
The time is 6h15
